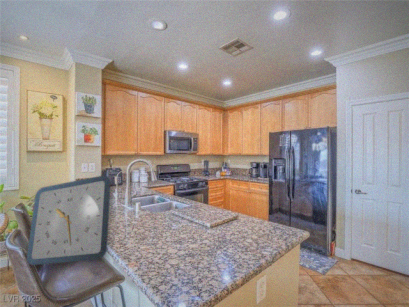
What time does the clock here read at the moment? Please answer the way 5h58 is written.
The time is 10h28
